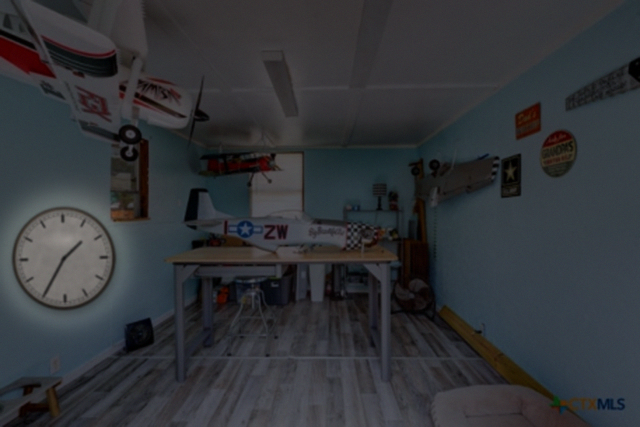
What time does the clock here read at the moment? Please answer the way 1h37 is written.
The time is 1h35
